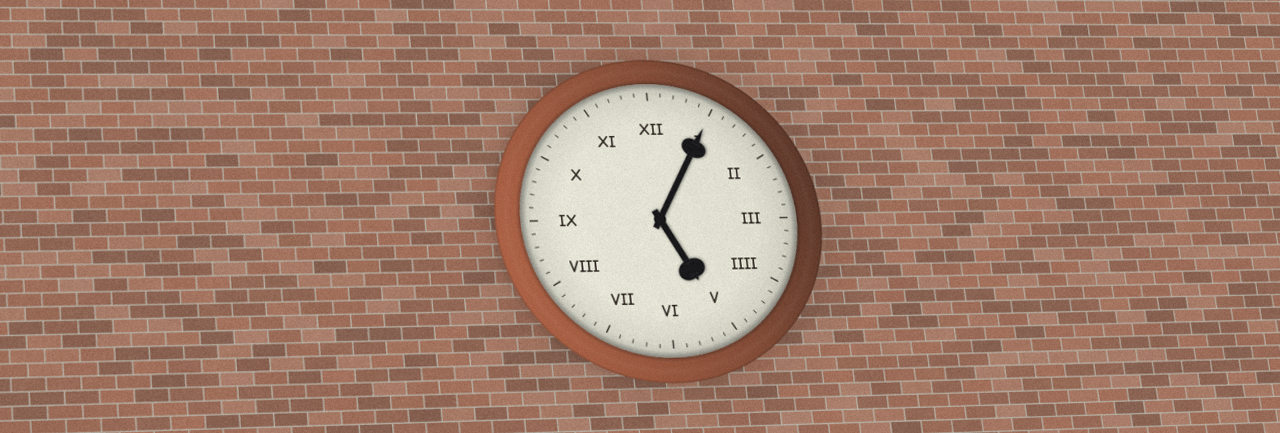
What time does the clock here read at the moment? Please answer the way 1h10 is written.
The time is 5h05
